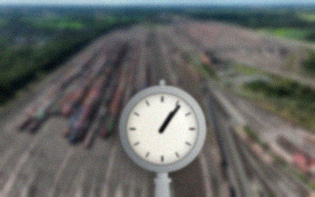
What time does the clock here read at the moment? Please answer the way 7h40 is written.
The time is 1h06
